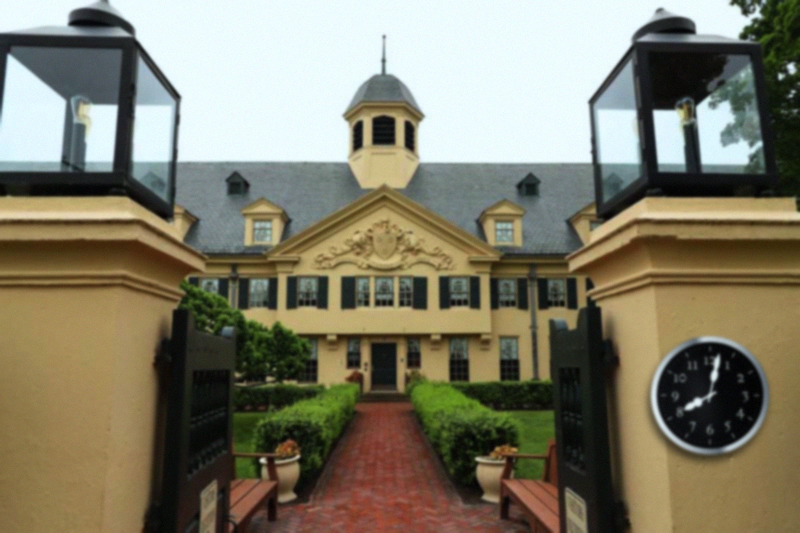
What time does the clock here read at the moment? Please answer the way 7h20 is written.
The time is 8h02
